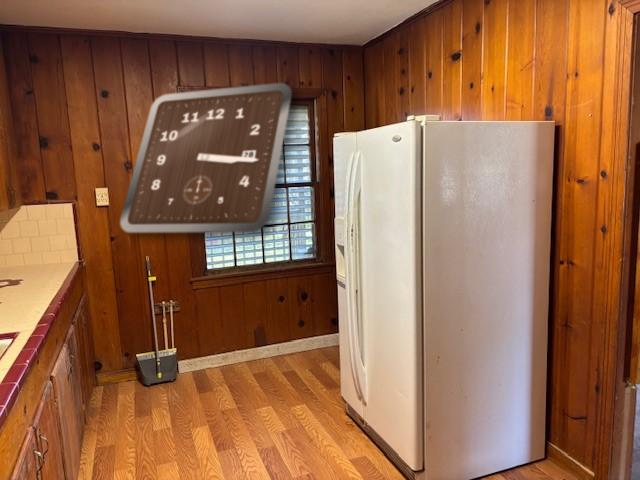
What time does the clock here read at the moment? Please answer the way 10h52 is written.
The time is 3h16
